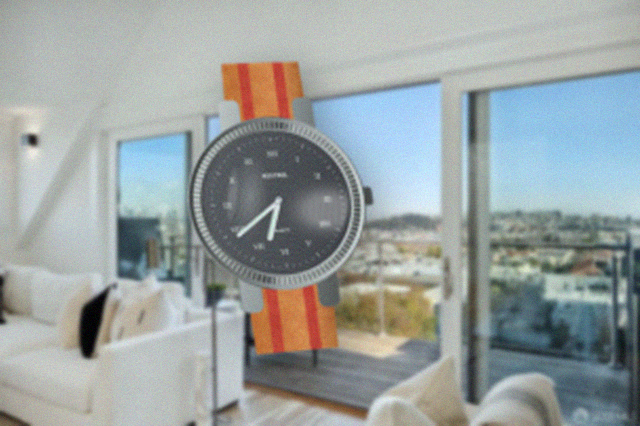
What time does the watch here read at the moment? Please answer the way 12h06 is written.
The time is 6h39
